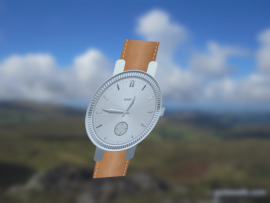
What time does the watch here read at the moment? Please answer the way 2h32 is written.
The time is 12h46
